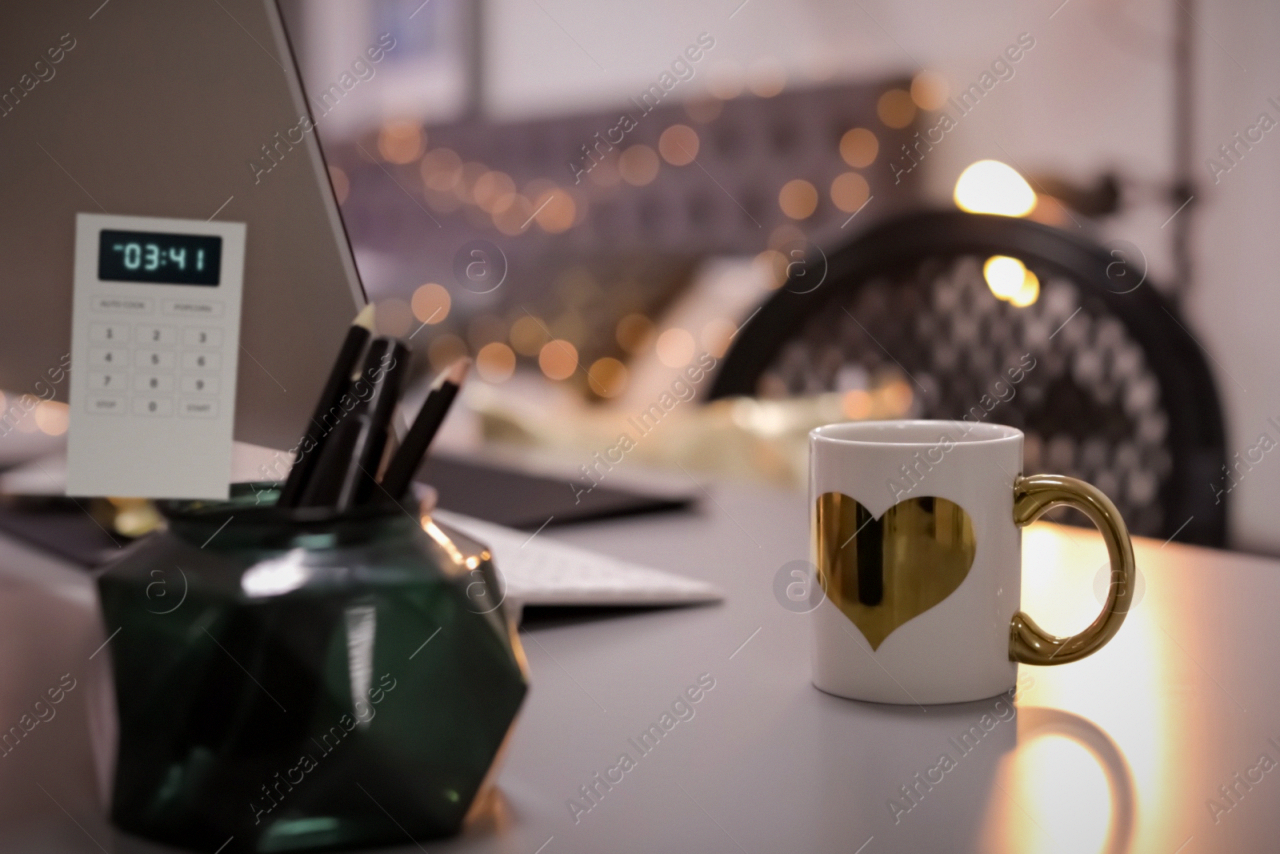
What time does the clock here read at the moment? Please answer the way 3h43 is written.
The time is 3h41
